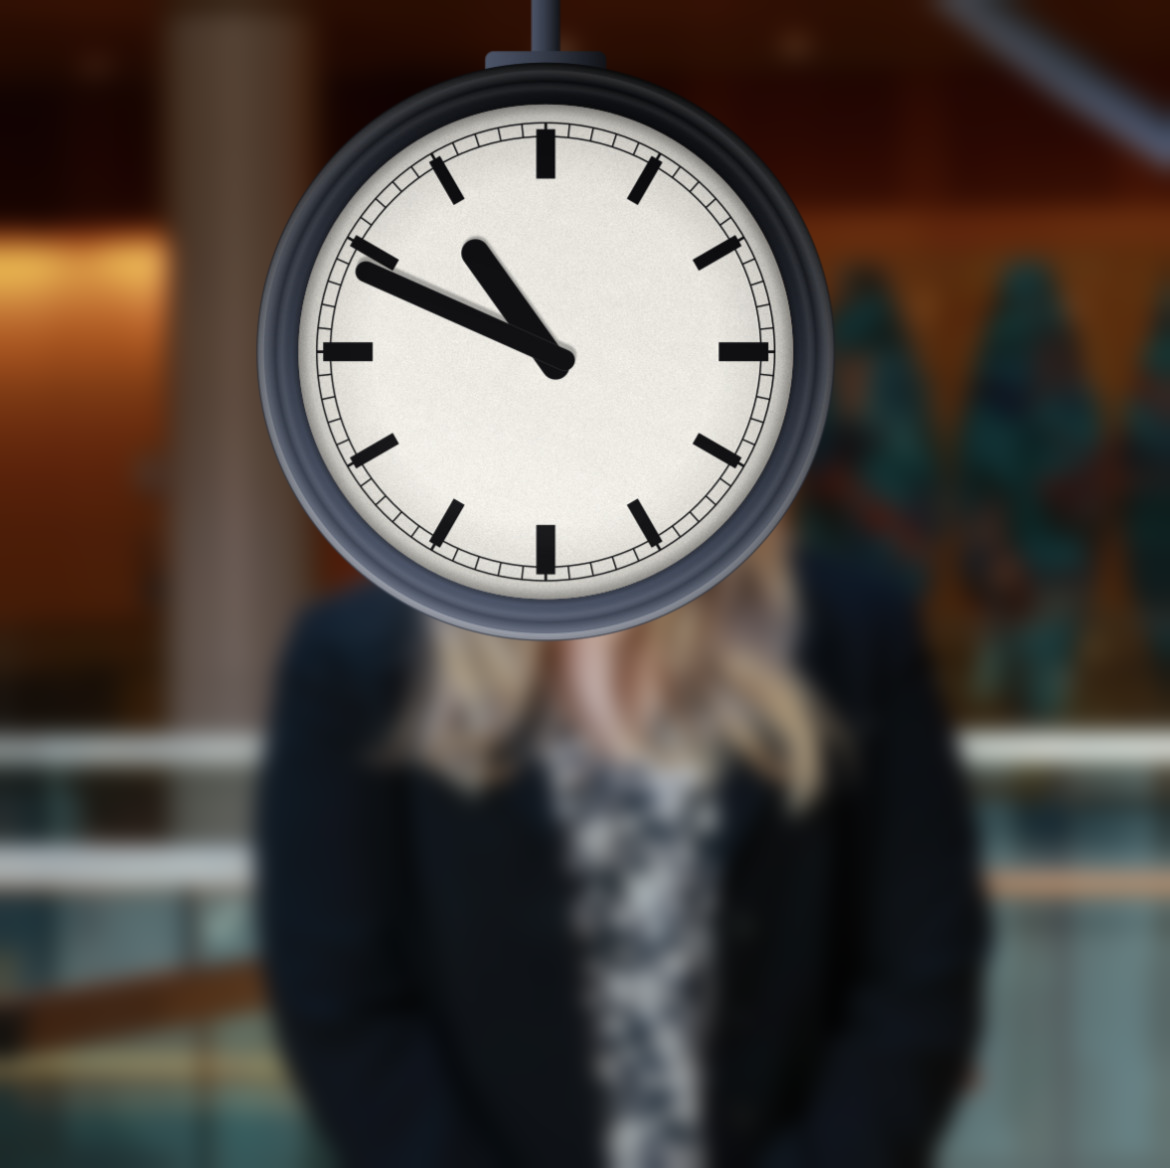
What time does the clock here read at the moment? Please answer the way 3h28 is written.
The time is 10h49
